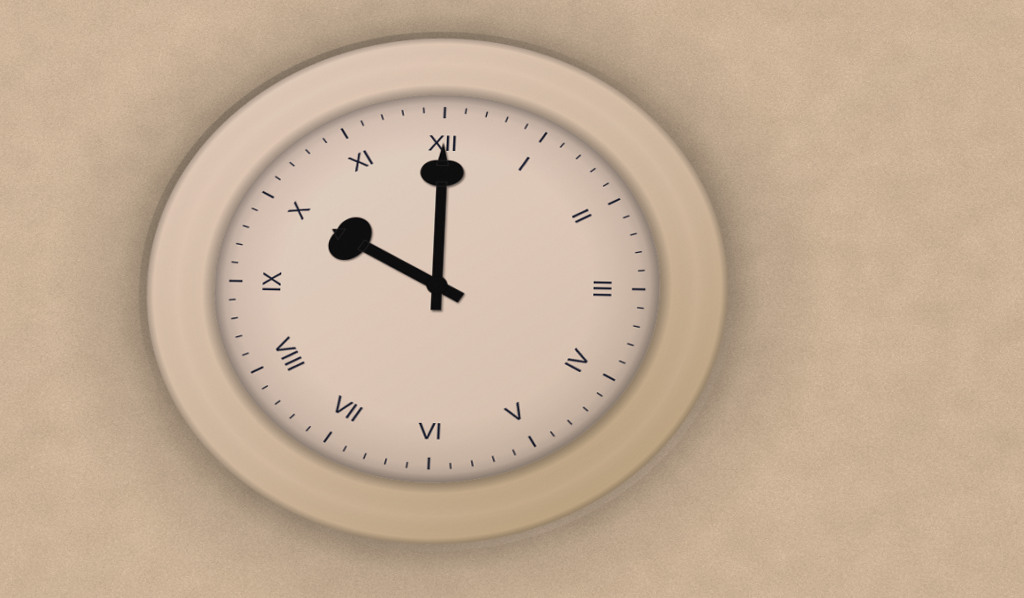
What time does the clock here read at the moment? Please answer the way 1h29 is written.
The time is 10h00
